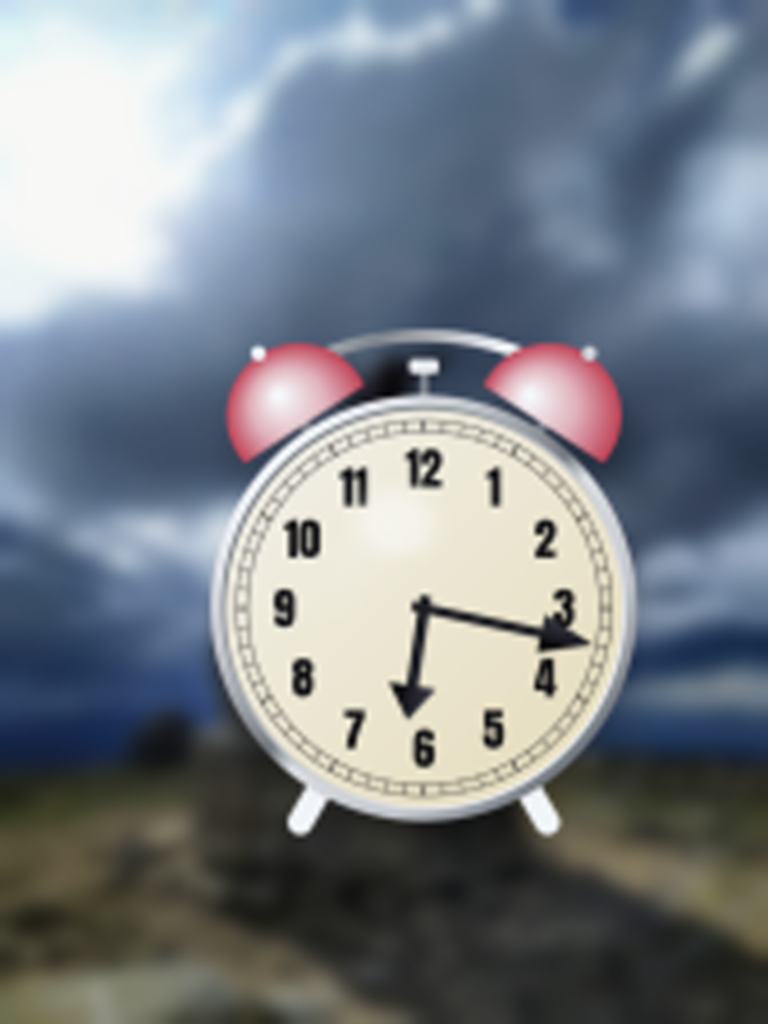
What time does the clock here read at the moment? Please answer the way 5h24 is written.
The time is 6h17
